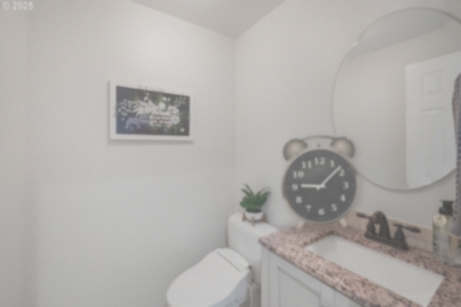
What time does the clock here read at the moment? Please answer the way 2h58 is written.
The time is 9h08
